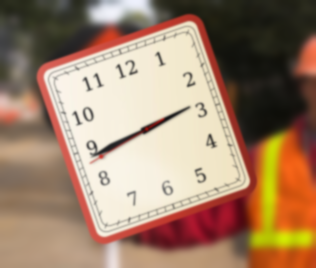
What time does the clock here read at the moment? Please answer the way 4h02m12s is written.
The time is 2h43m43s
